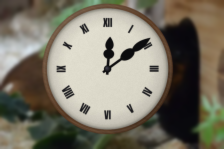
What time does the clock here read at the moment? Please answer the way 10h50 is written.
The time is 12h09
